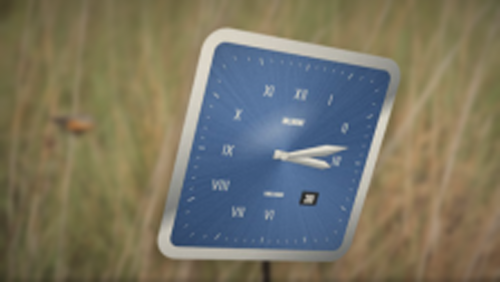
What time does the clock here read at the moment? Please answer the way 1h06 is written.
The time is 3h13
